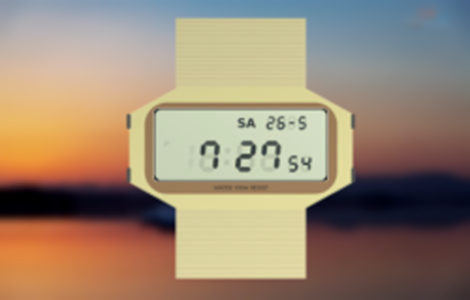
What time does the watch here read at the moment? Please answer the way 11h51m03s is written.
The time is 7h27m54s
